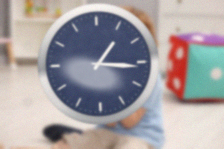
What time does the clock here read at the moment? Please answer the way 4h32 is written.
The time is 1h16
